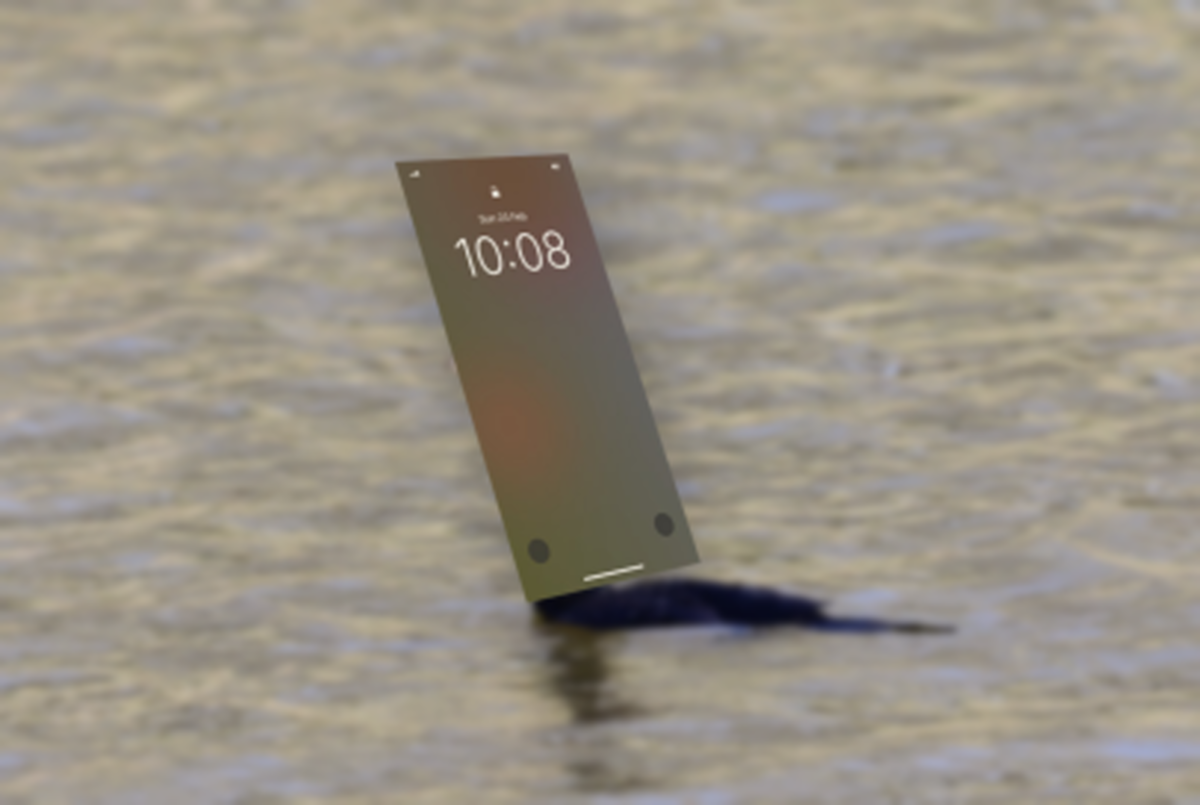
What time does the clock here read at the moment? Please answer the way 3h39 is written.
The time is 10h08
